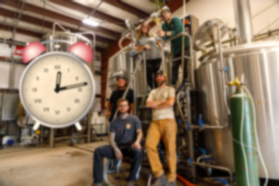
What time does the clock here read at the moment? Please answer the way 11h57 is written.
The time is 12h13
